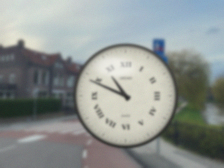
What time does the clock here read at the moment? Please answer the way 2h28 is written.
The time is 10h49
